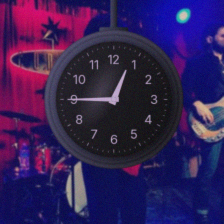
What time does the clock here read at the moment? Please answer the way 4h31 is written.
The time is 12h45
